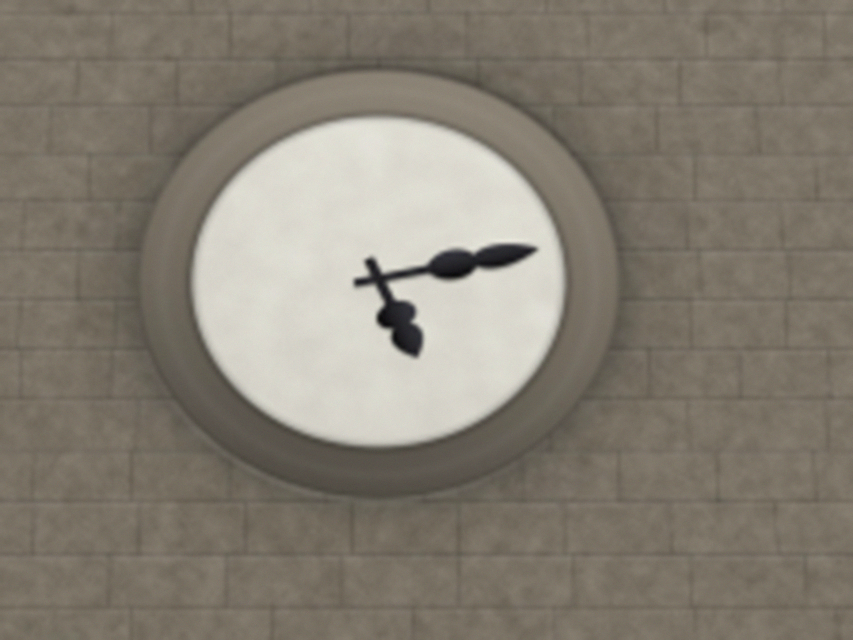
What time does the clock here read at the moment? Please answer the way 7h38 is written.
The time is 5h13
